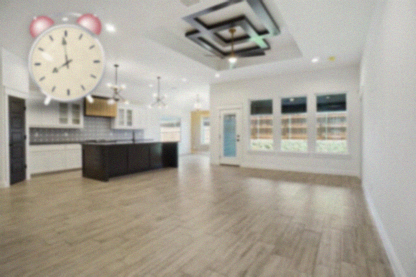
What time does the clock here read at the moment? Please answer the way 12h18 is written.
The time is 7h59
